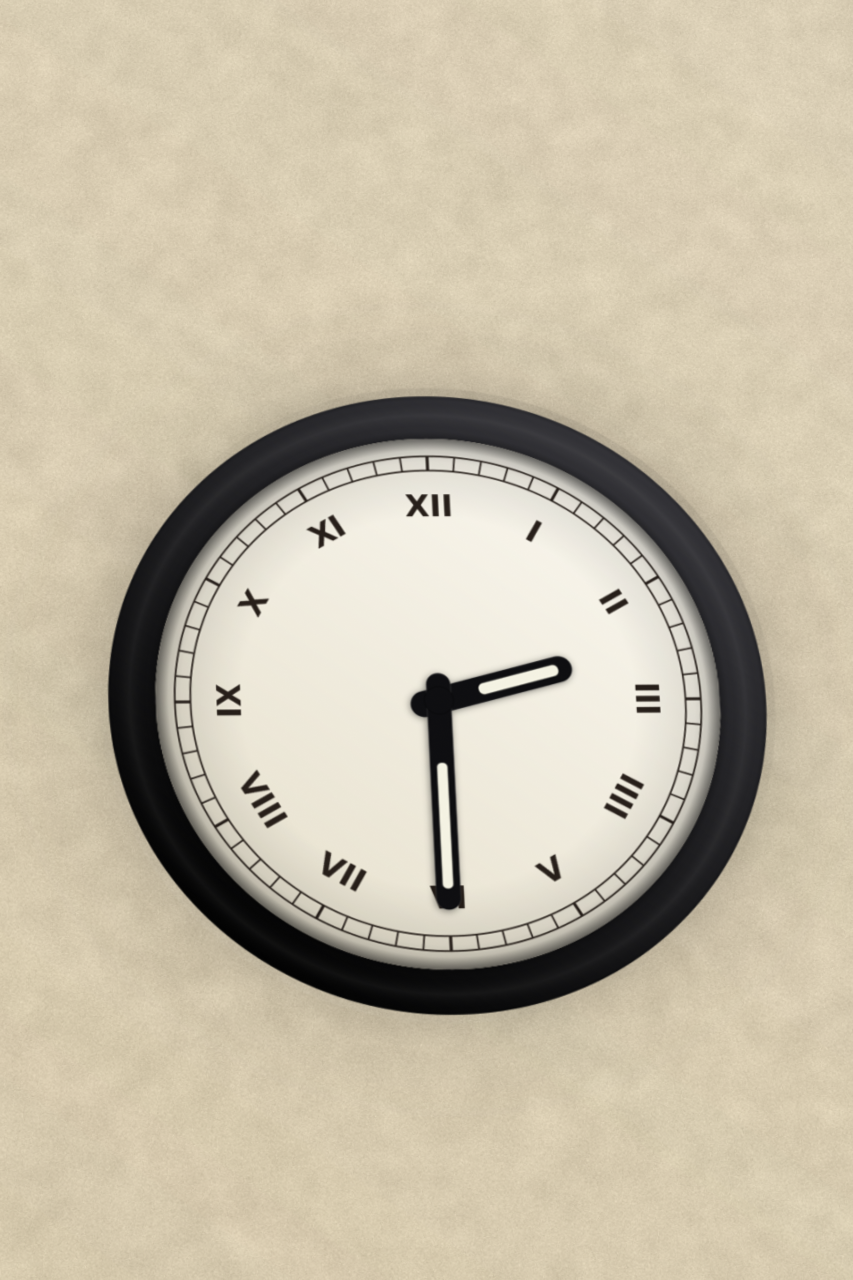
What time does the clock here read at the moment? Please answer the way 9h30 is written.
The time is 2h30
